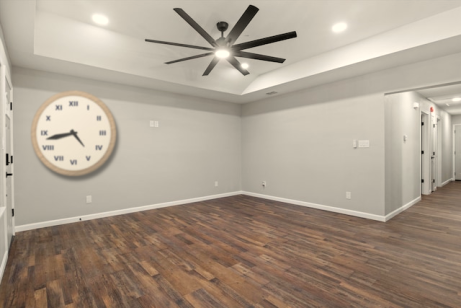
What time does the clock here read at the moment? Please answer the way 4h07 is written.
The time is 4h43
